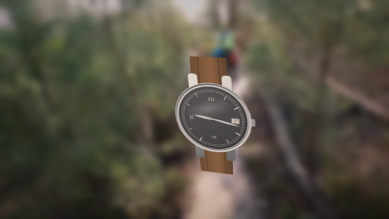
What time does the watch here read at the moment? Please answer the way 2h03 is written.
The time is 9h17
